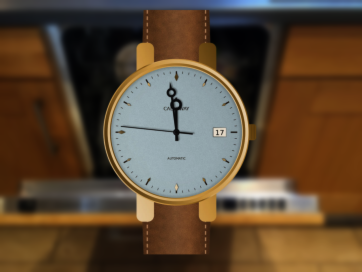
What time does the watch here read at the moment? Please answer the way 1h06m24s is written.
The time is 11h58m46s
